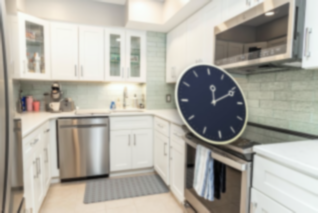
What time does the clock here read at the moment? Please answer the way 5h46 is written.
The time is 12h11
